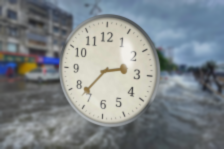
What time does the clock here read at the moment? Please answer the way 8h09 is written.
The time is 2h37
